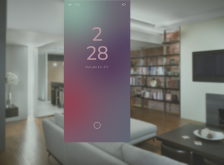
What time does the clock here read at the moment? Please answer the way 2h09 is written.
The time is 2h28
